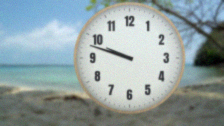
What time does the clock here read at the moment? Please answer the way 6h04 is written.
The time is 9h48
